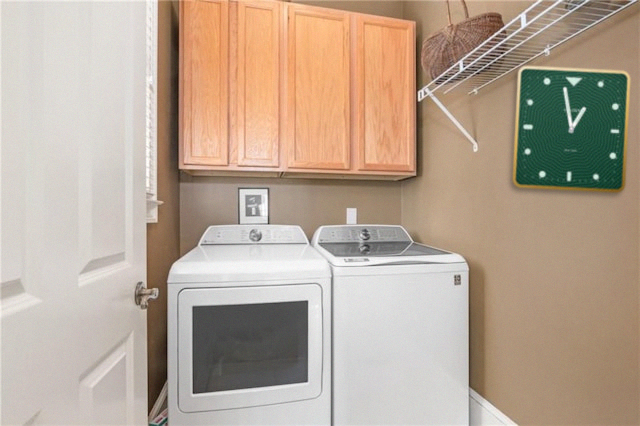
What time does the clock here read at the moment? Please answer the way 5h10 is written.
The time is 12h58
